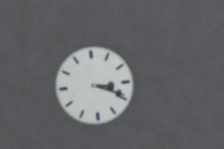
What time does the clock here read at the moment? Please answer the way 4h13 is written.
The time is 3h19
